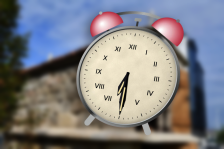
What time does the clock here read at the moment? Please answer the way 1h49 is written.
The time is 6h30
